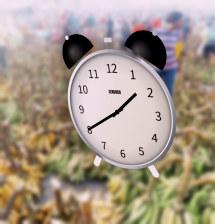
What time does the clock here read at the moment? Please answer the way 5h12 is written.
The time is 1h40
